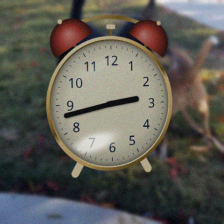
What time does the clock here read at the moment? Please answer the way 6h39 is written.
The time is 2h43
